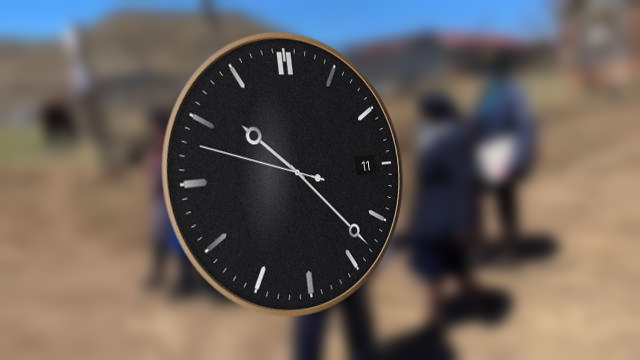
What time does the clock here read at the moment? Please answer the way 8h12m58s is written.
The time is 10h22m48s
